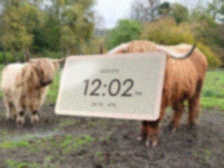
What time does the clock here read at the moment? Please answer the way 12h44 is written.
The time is 12h02
